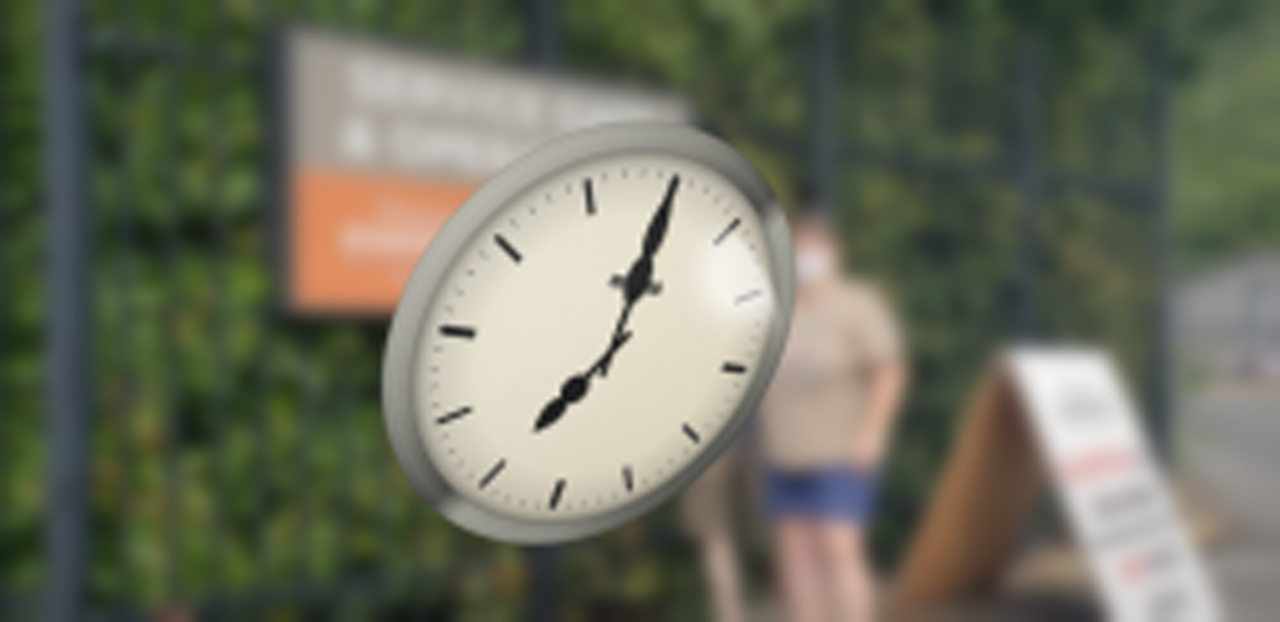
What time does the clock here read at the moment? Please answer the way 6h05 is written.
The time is 7h00
